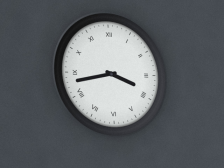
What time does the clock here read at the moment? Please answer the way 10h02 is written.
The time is 3h43
